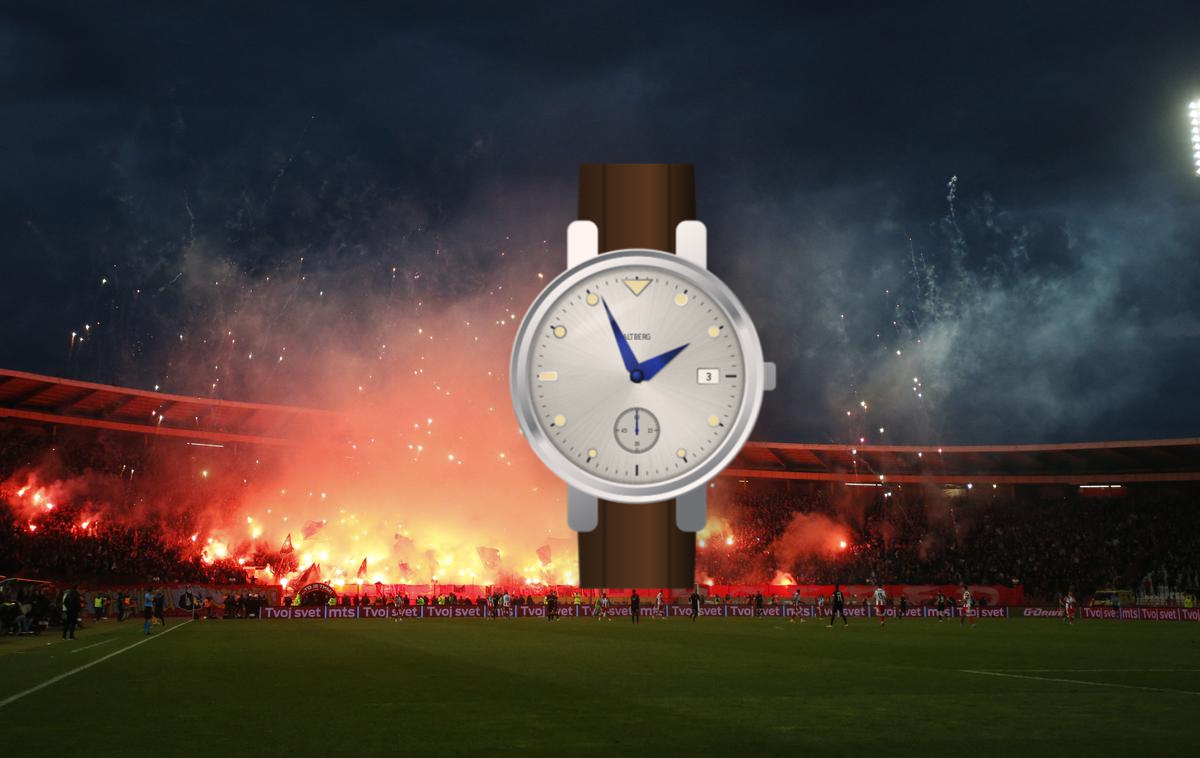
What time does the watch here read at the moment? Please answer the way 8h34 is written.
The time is 1h56
